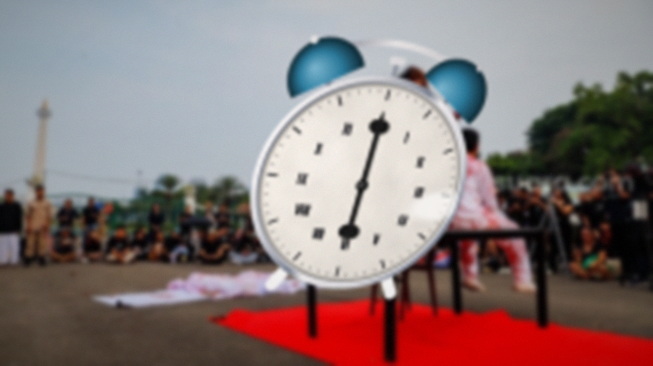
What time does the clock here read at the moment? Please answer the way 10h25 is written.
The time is 6h00
